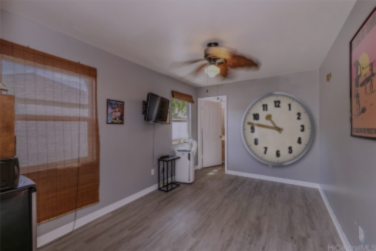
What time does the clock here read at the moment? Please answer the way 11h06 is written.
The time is 10h47
